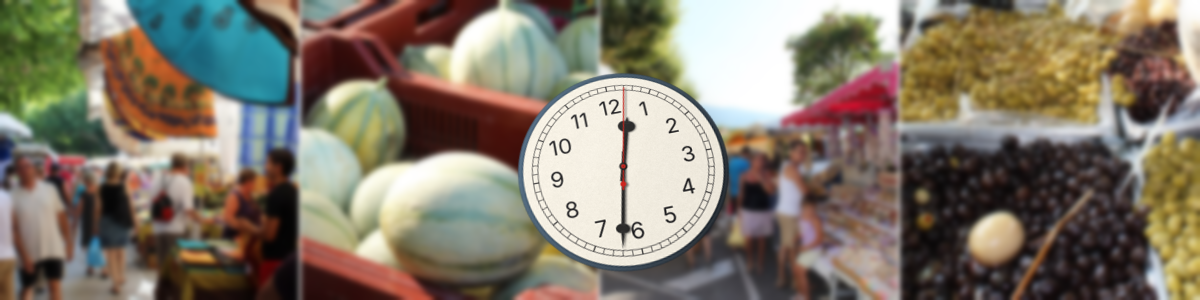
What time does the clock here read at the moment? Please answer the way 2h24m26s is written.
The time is 12h32m02s
